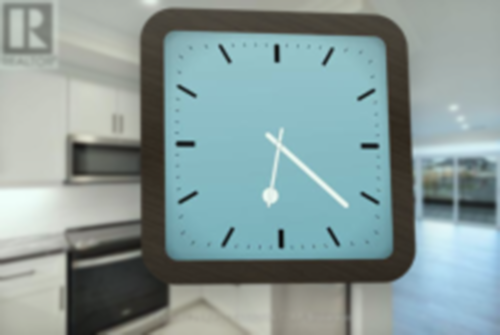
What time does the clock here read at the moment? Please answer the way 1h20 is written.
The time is 6h22
